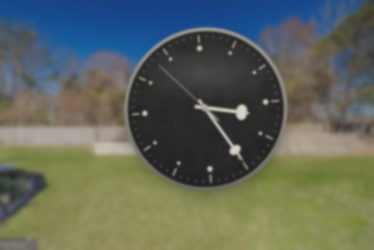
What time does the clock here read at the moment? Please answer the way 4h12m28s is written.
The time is 3h24m53s
